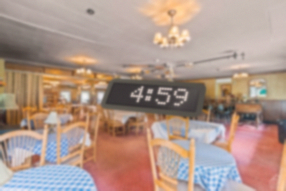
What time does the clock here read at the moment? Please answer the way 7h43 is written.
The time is 4h59
